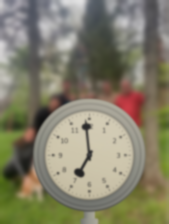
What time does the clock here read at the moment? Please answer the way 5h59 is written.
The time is 6h59
